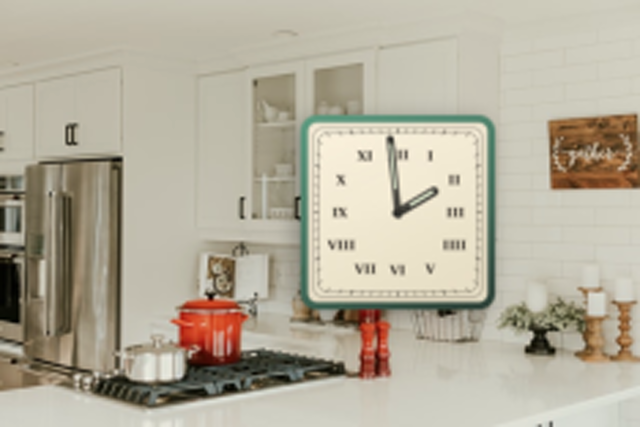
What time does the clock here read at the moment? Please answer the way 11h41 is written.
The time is 1h59
